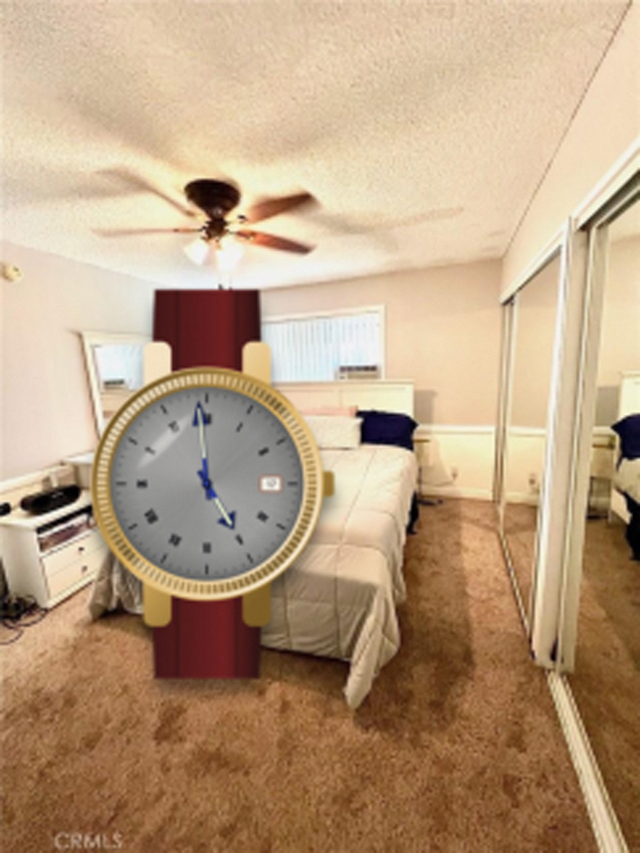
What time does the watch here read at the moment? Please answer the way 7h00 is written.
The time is 4h59
